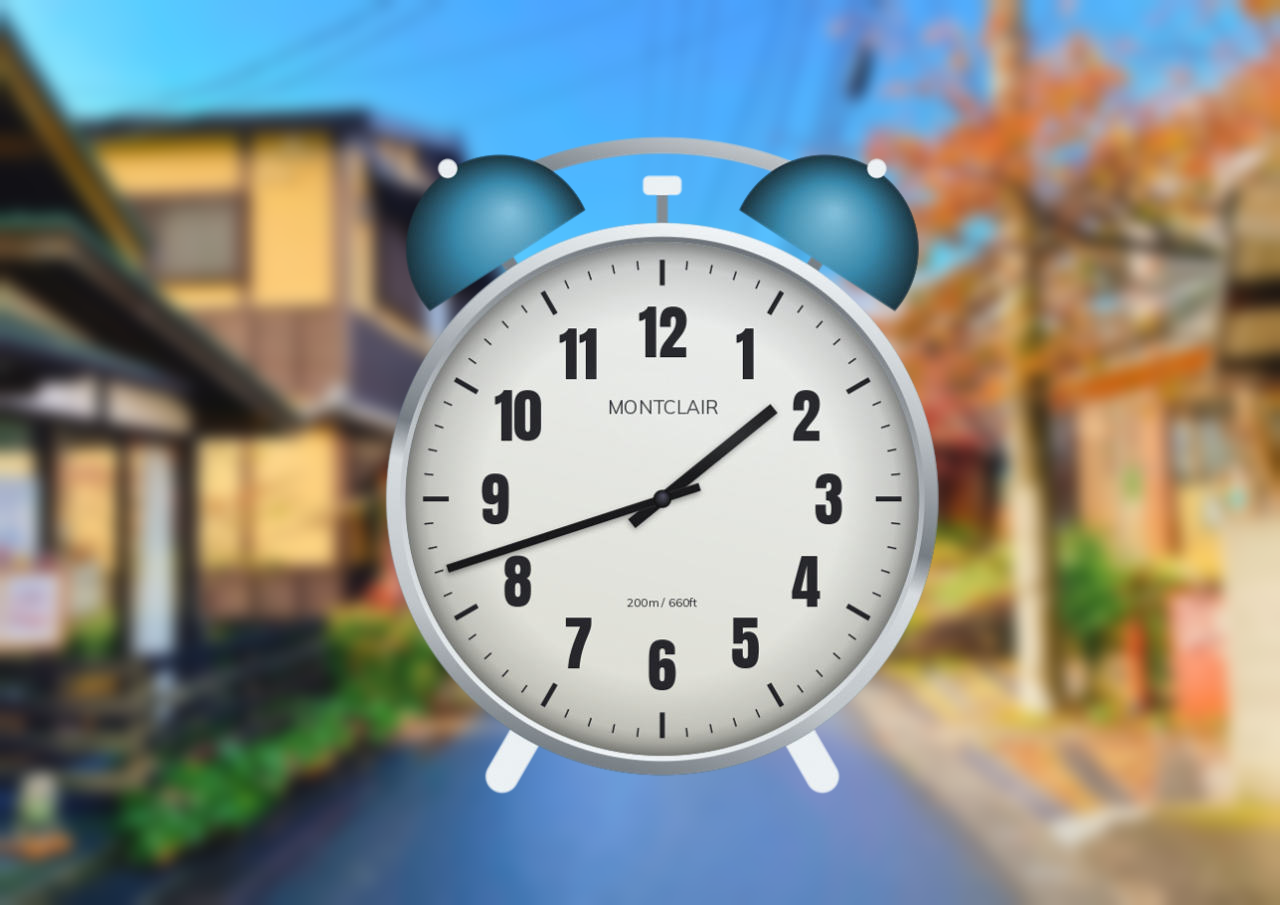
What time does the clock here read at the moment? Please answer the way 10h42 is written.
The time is 1h42
